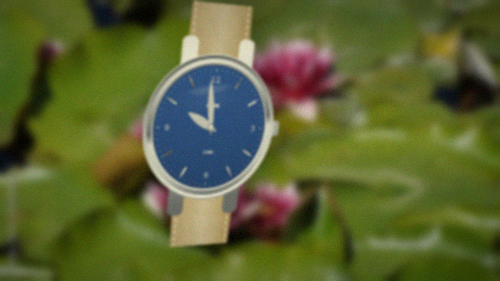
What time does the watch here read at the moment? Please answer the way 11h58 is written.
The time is 9h59
